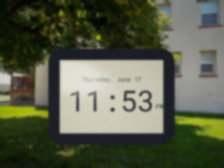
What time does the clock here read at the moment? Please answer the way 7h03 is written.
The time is 11h53
